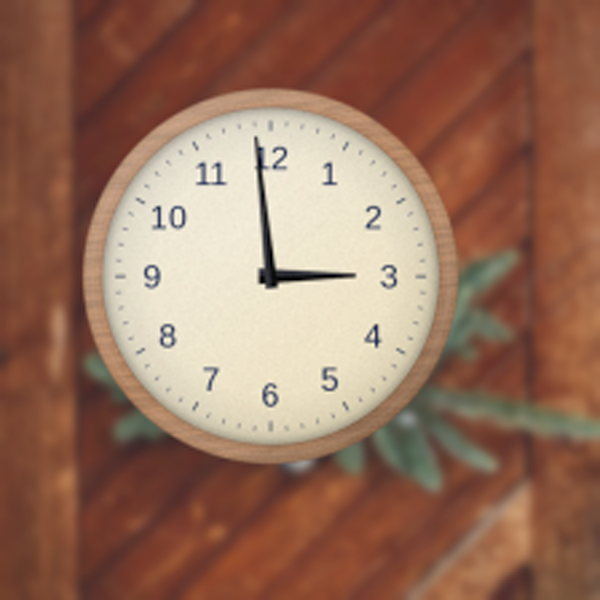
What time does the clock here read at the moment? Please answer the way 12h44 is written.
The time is 2h59
